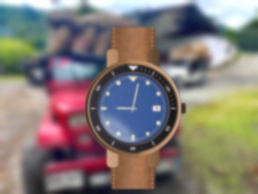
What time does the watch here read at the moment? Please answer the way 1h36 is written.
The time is 9h02
